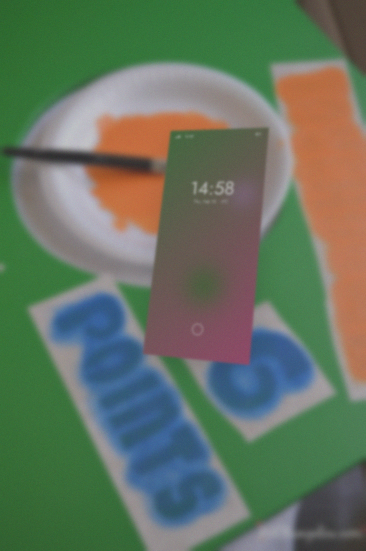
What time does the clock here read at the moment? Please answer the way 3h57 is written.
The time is 14h58
